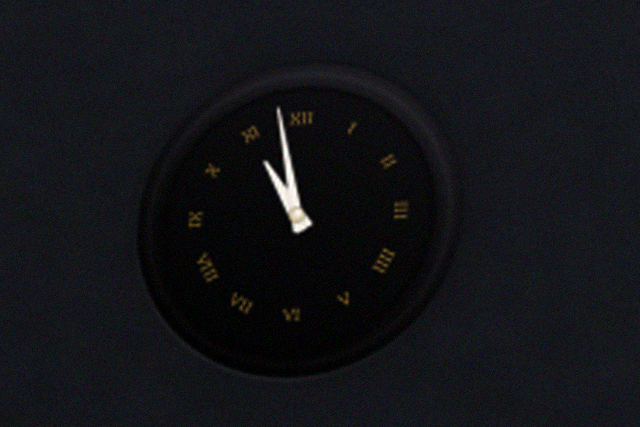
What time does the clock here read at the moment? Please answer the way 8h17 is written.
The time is 10h58
